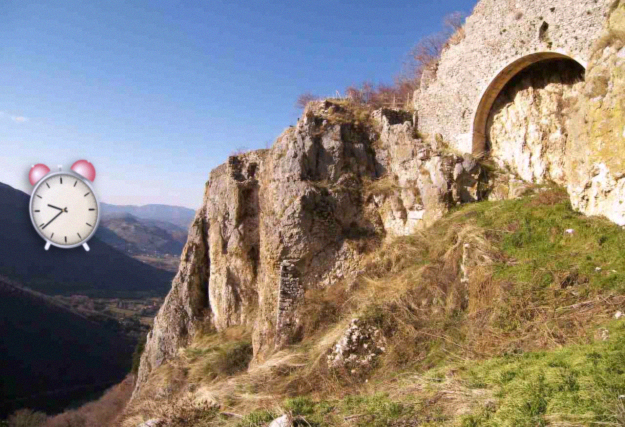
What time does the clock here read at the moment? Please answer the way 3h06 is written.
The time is 9h39
